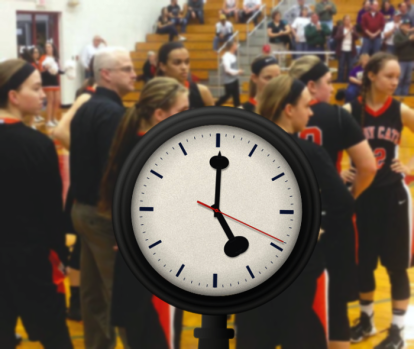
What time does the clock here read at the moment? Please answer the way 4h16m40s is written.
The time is 5h00m19s
